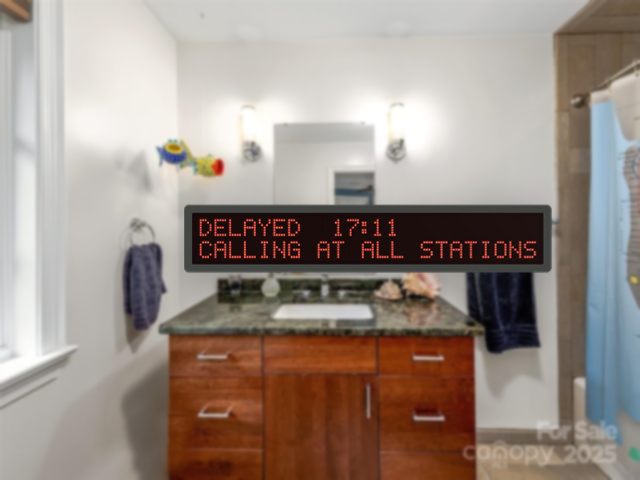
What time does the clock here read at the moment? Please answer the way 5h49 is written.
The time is 17h11
